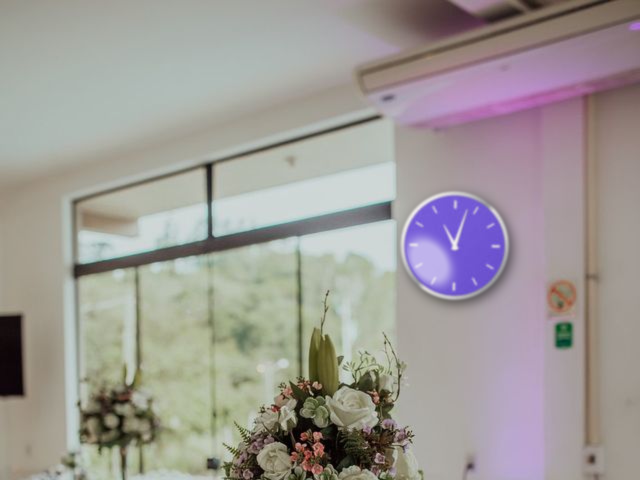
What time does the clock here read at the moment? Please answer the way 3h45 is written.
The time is 11h03
